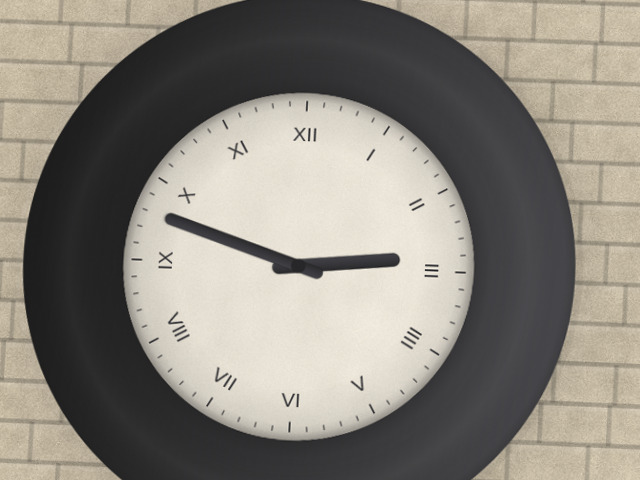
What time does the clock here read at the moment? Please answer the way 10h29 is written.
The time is 2h48
